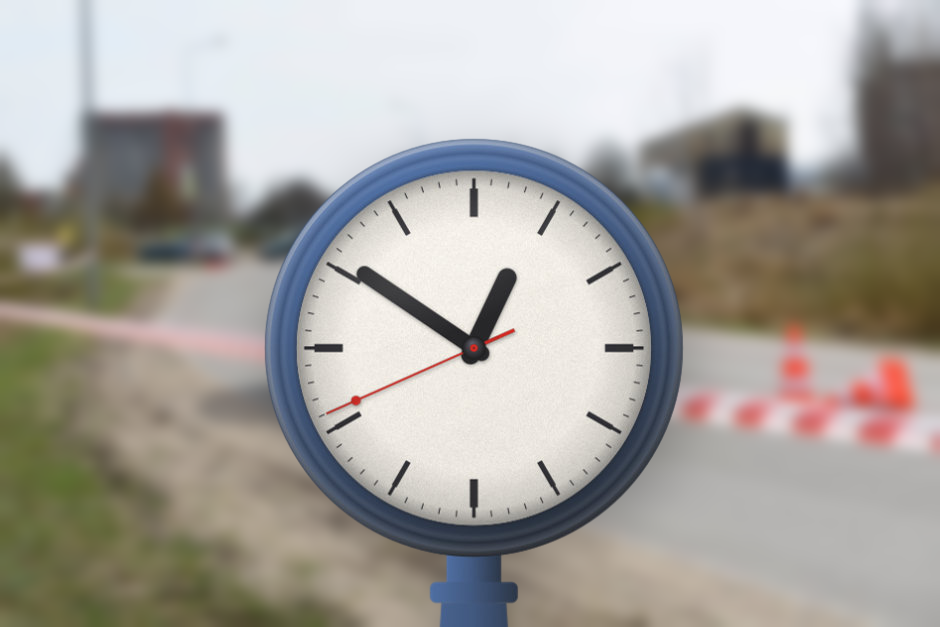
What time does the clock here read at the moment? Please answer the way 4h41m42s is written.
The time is 12h50m41s
